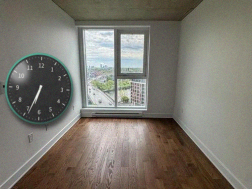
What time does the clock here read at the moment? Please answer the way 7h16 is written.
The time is 6h34
